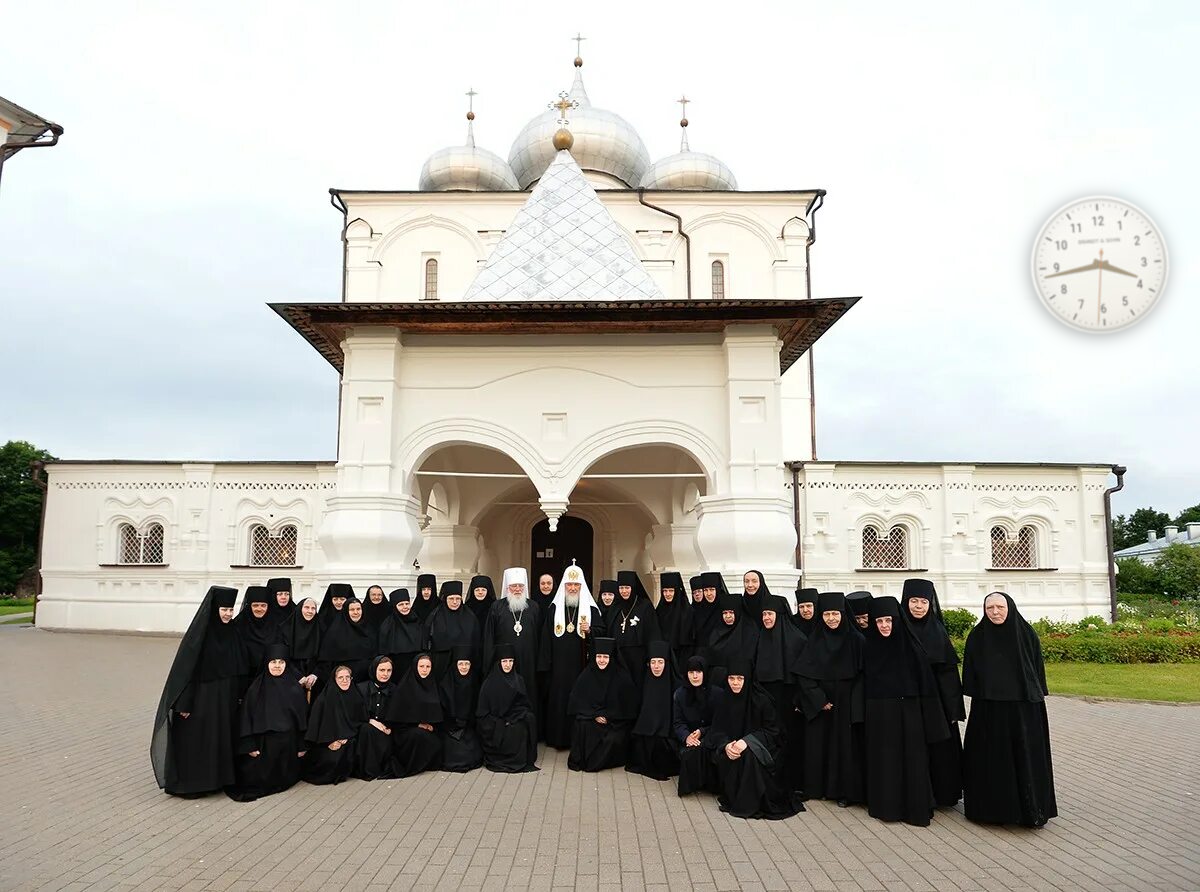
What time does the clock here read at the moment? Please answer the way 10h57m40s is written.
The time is 3h43m31s
